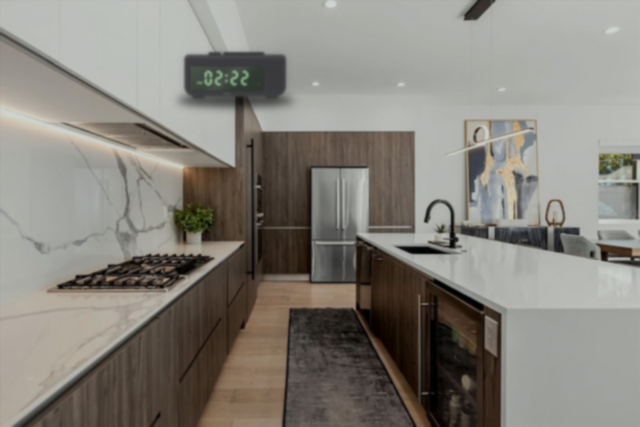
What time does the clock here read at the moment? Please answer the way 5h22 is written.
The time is 2h22
